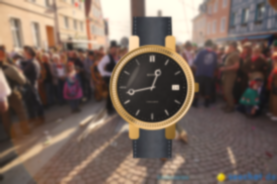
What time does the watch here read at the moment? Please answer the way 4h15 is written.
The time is 12h43
